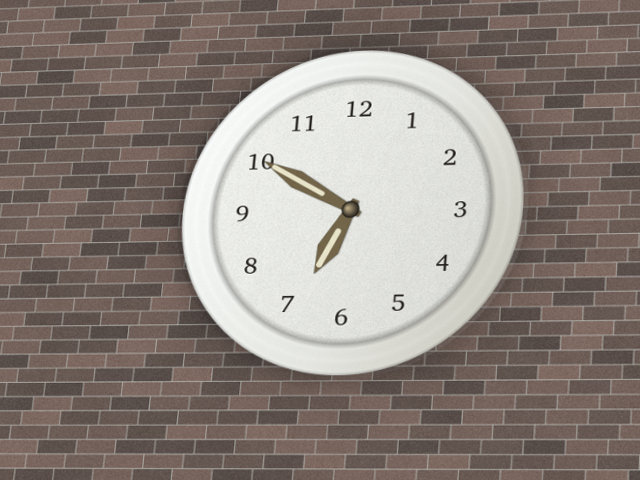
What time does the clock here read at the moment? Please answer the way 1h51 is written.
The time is 6h50
